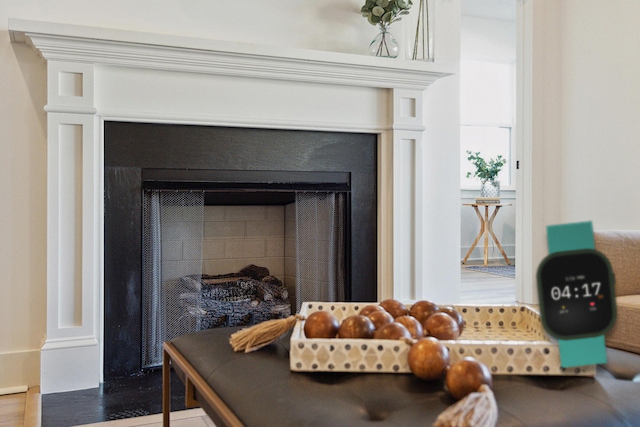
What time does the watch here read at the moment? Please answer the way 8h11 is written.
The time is 4h17
